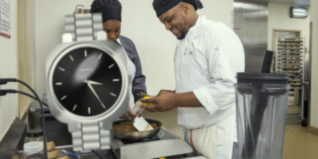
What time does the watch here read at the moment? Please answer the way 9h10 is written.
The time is 3h25
